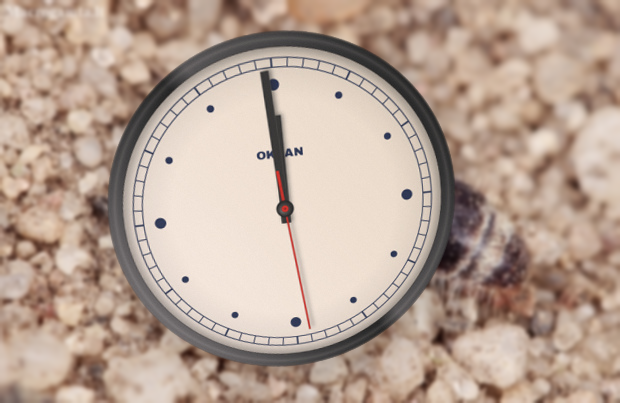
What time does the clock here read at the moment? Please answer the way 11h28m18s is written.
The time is 11h59m29s
